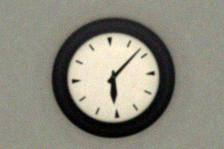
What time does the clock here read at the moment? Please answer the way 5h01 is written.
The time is 6h08
